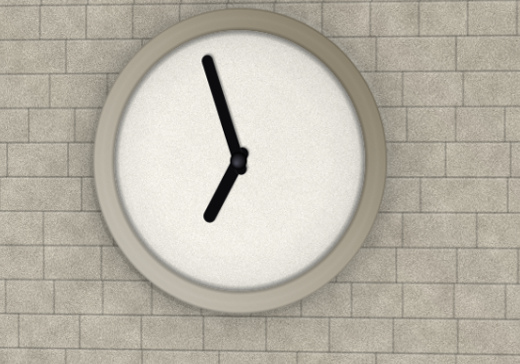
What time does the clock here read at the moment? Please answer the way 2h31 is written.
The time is 6h57
